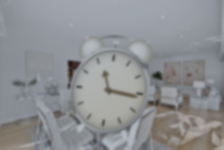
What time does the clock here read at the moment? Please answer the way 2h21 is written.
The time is 11h16
